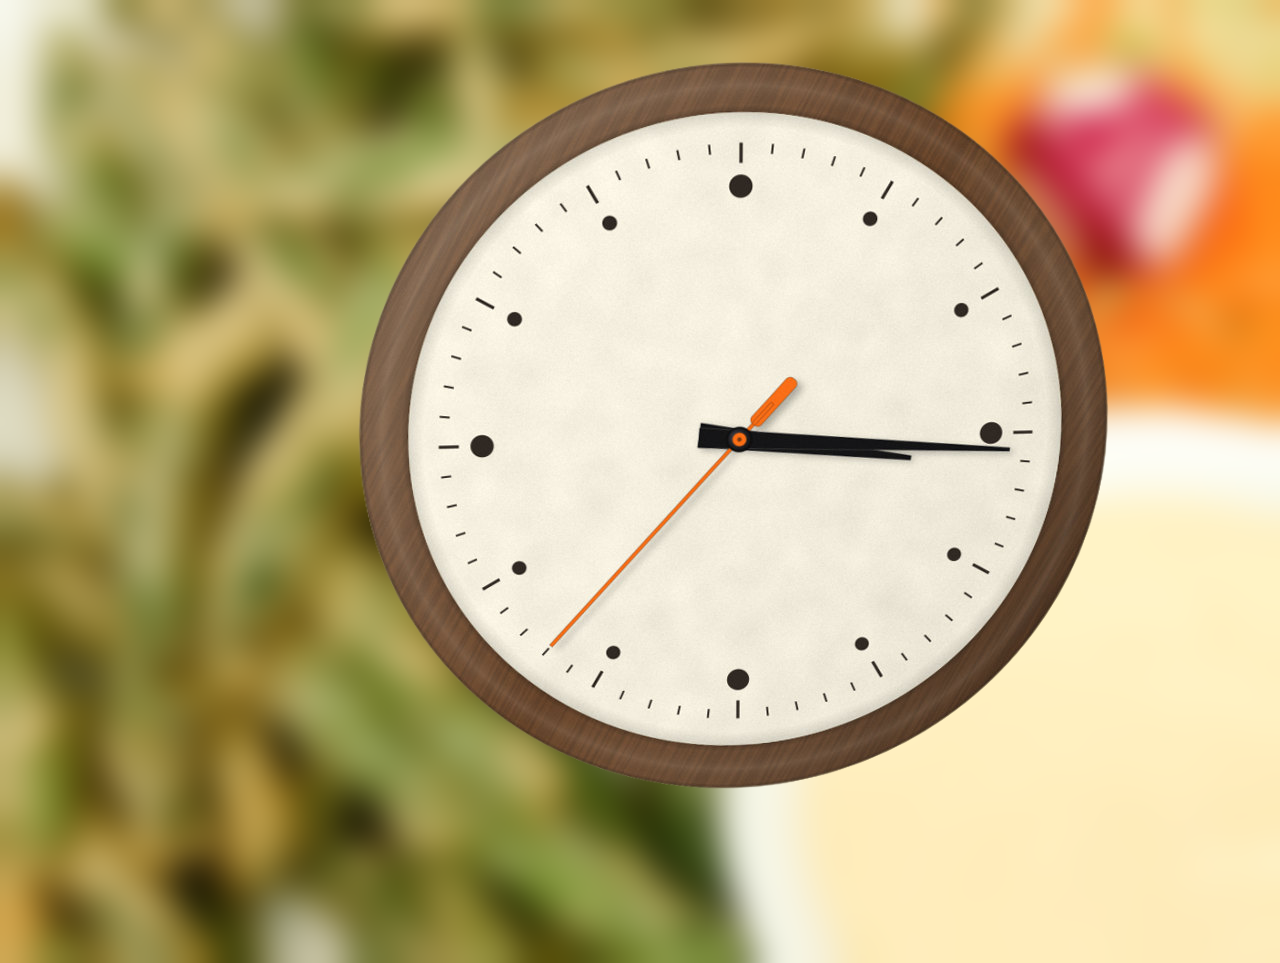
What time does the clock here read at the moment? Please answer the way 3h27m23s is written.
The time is 3h15m37s
